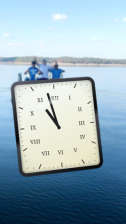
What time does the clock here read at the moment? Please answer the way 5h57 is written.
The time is 10h58
